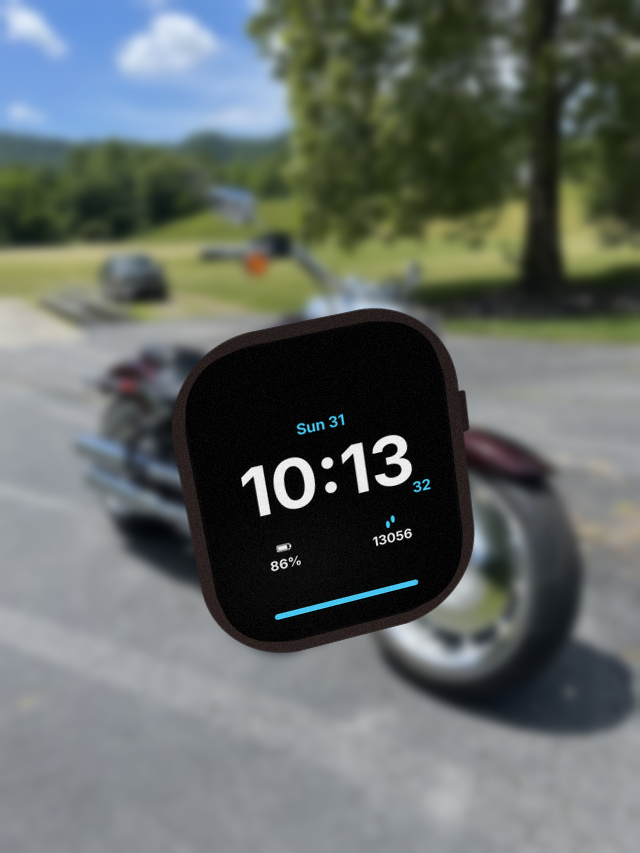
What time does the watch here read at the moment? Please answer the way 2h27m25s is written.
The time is 10h13m32s
